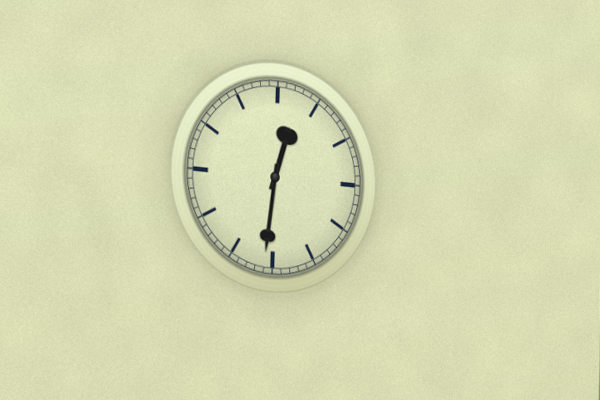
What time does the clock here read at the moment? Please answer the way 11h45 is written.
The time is 12h31
